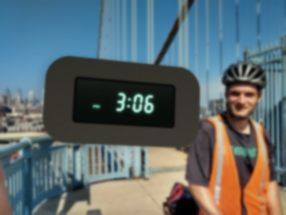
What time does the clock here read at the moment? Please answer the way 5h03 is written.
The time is 3h06
